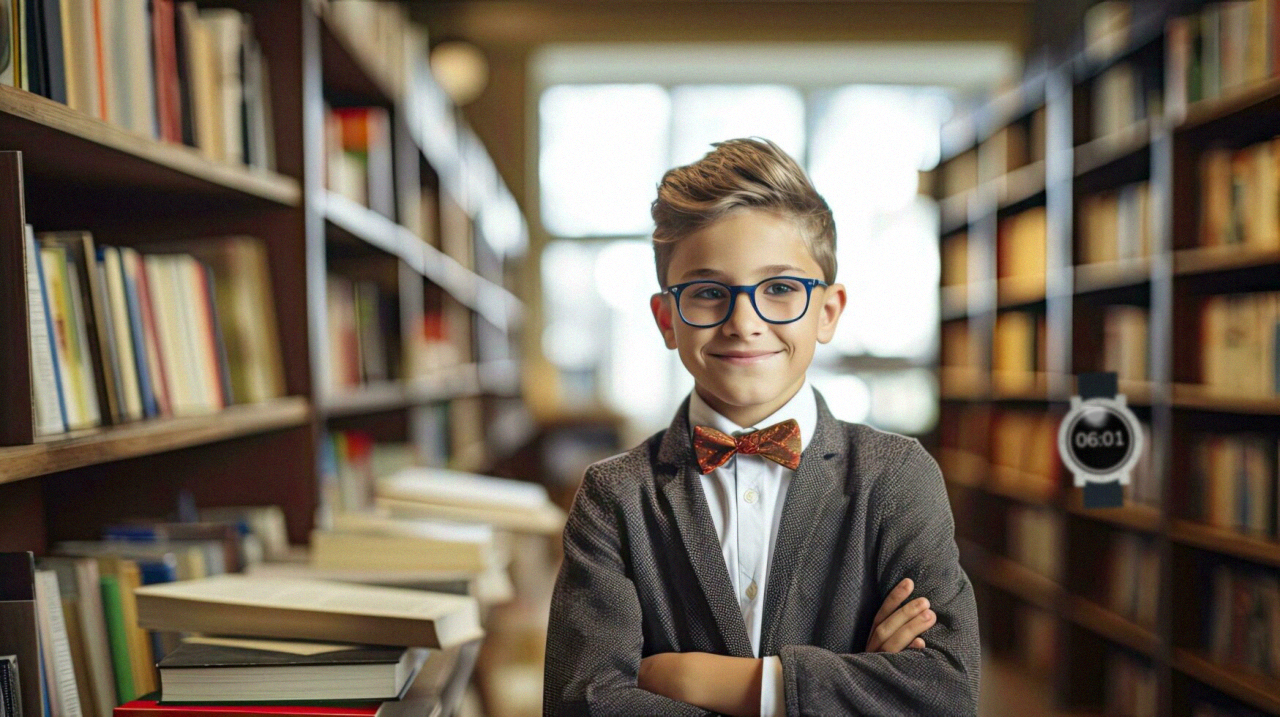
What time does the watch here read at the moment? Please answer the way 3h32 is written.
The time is 6h01
